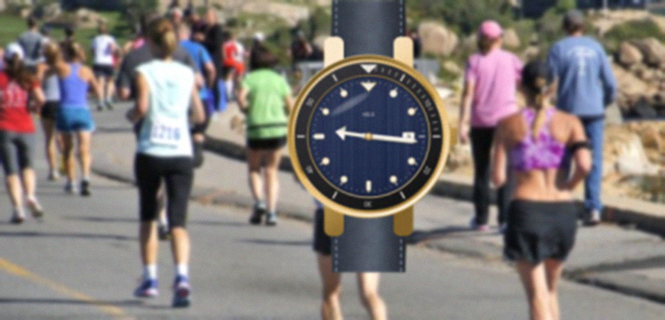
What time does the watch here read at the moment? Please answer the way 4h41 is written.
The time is 9h16
